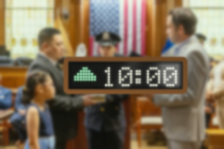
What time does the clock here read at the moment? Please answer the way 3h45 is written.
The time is 10h00
